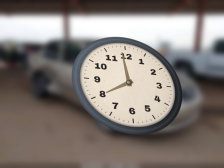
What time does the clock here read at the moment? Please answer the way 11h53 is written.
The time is 7h59
